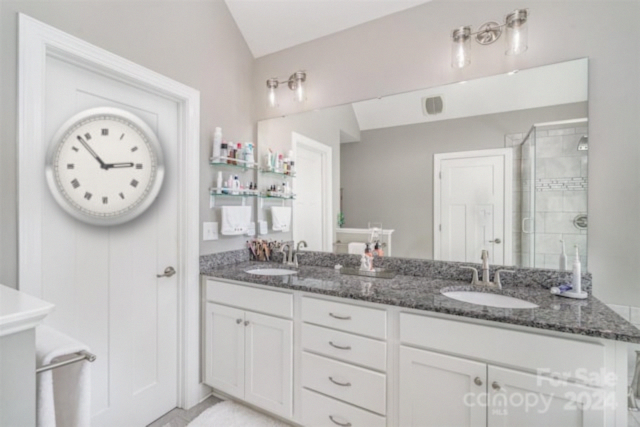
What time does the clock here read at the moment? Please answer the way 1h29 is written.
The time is 2h53
